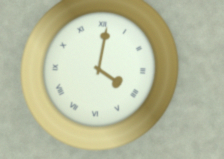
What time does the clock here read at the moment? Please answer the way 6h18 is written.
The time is 4h01
